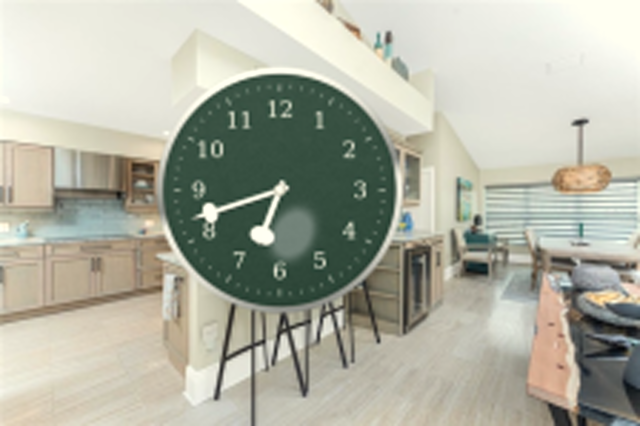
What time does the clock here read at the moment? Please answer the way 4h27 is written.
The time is 6h42
